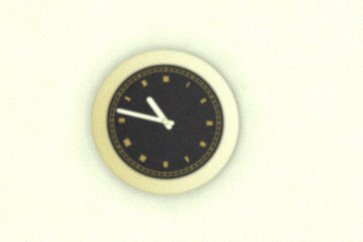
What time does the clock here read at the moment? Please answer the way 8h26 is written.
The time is 10h47
